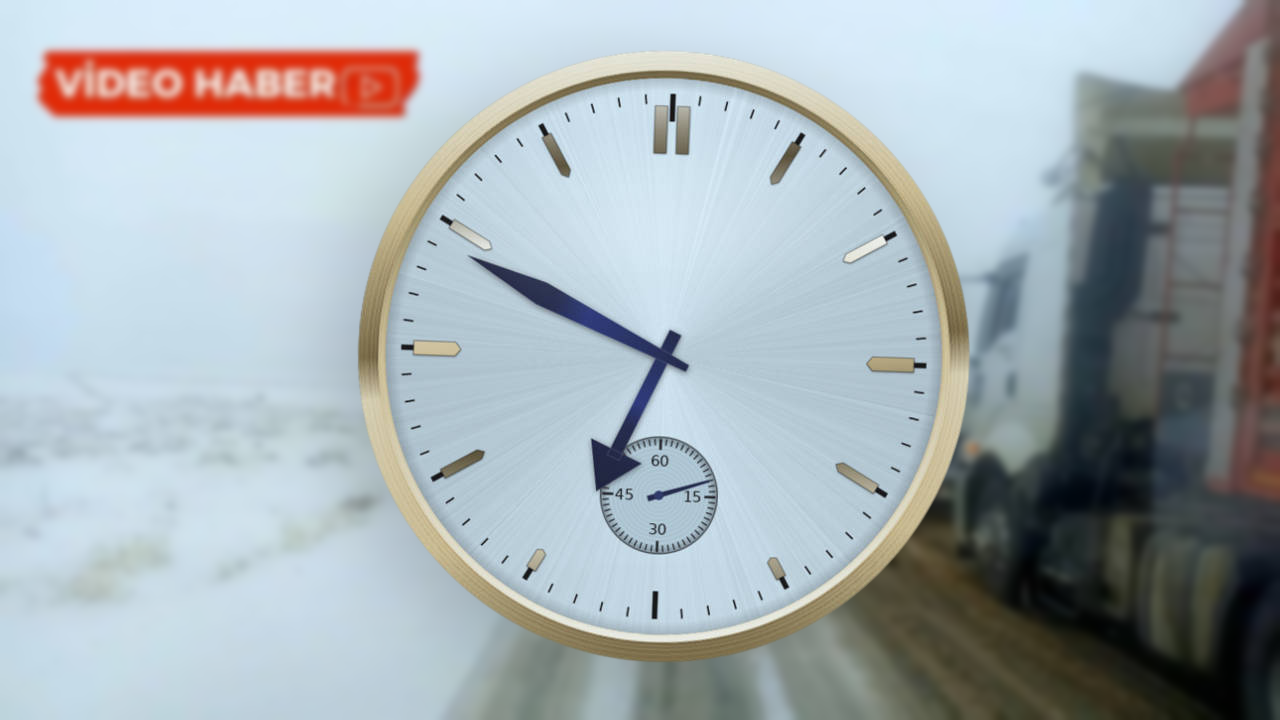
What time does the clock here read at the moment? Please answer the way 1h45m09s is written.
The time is 6h49m12s
